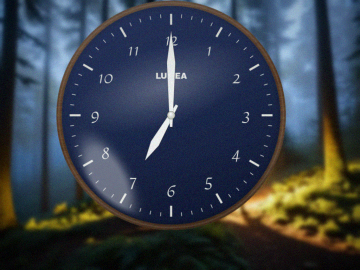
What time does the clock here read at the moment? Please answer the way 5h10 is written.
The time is 7h00
